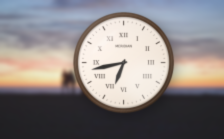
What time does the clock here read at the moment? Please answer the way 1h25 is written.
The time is 6h43
